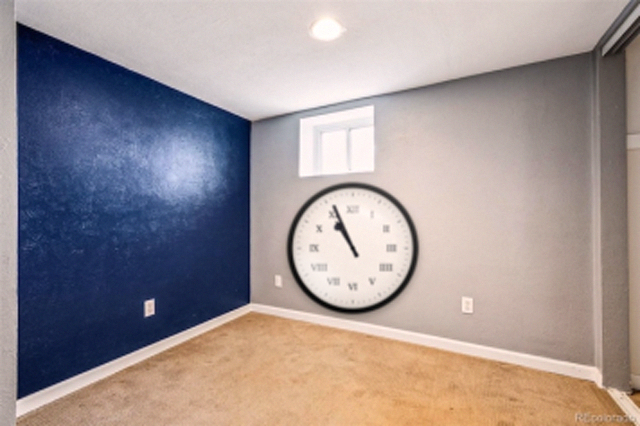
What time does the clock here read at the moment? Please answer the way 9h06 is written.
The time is 10h56
